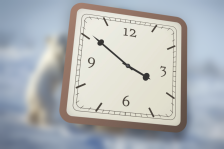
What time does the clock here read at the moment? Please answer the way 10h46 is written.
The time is 3h51
